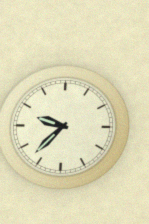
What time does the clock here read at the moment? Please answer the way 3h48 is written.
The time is 9h37
